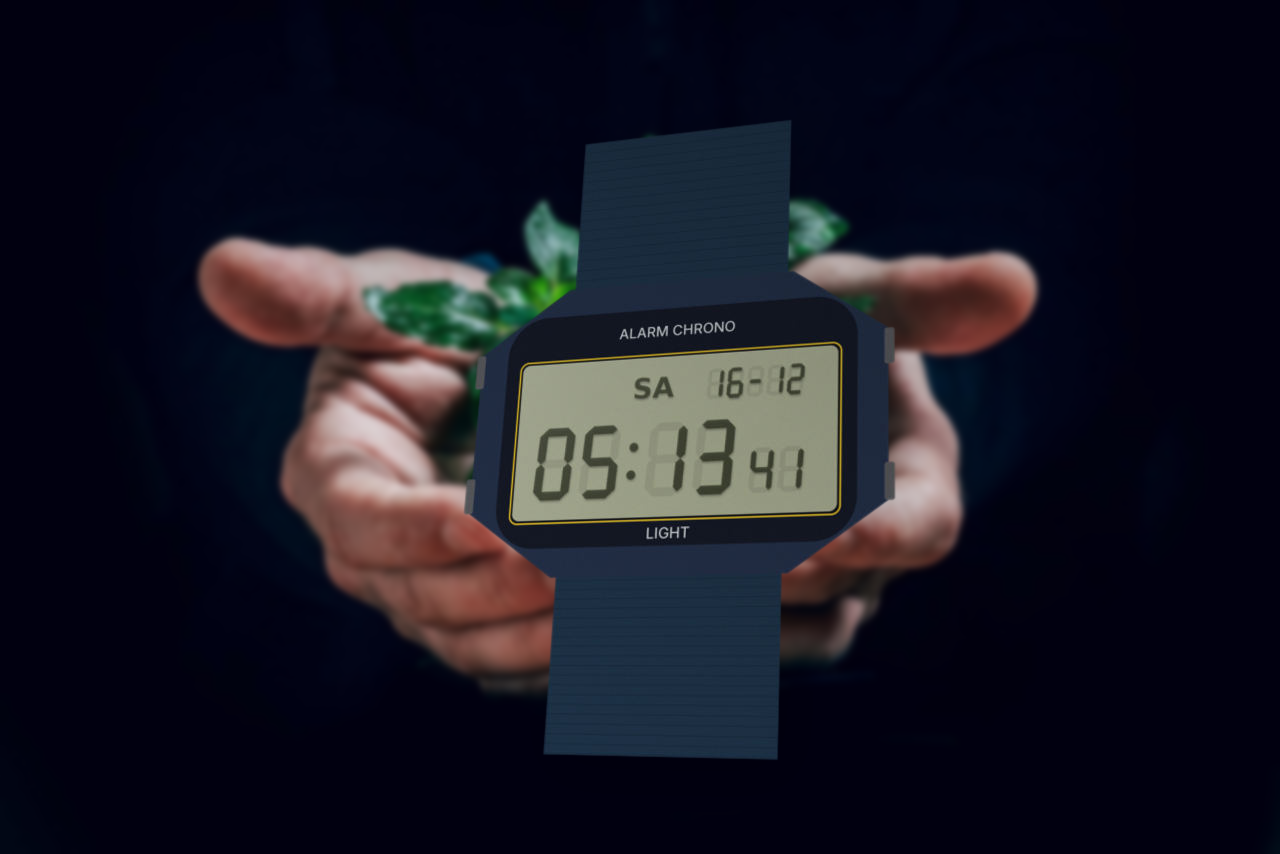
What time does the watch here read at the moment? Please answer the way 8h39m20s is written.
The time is 5h13m41s
